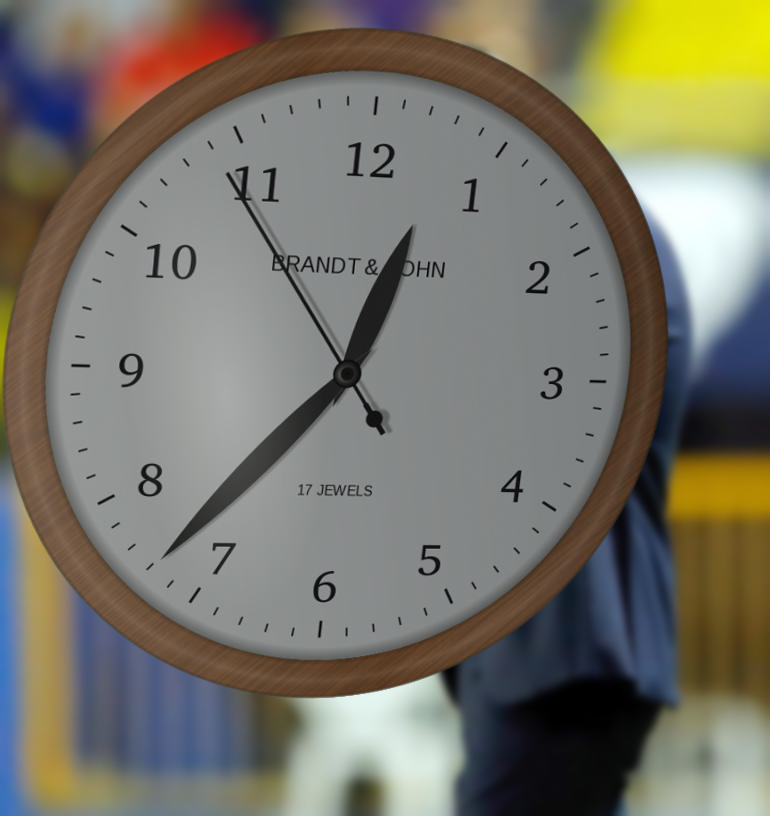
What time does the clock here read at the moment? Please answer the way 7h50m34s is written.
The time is 12h36m54s
